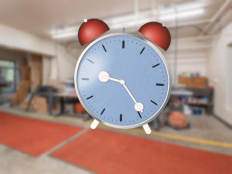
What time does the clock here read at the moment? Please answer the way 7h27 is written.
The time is 9h24
